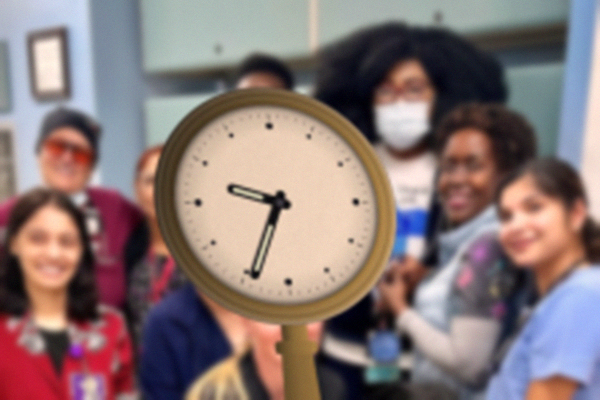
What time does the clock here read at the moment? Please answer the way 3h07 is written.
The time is 9h34
